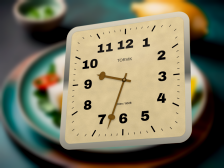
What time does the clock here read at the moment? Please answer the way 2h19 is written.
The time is 9h33
